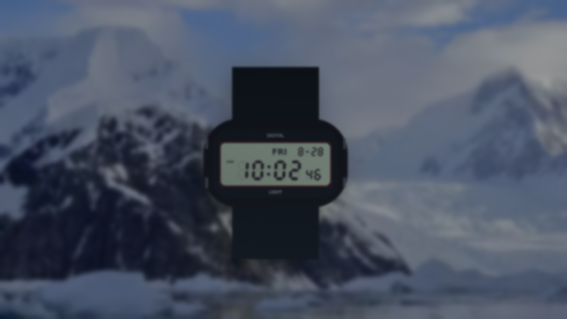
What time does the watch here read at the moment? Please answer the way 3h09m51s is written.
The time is 10h02m46s
